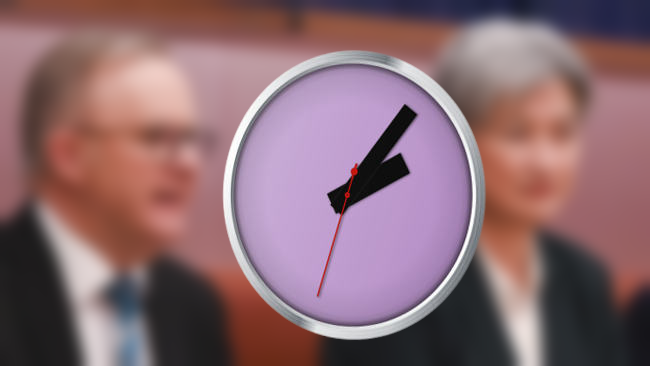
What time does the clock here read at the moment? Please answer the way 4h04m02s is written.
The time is 2h06m33s
